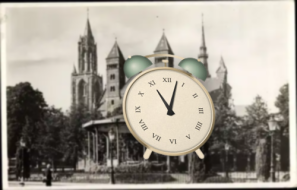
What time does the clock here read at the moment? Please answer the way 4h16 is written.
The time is 11h03
